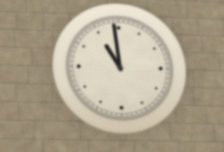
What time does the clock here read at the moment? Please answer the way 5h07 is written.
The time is 10h59
